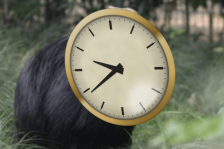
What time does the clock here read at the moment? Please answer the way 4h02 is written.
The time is 9h39
